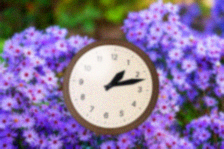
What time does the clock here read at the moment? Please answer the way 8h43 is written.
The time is 1h12
